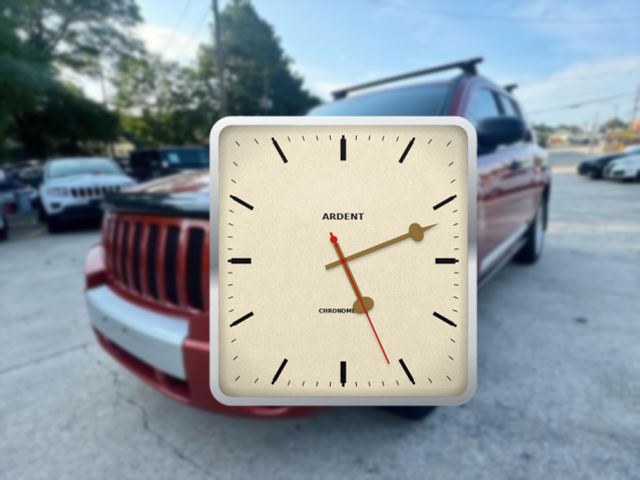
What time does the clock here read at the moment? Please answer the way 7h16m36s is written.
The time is 5h11m26s
